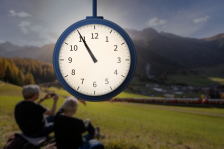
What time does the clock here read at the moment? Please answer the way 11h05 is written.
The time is 10h55
